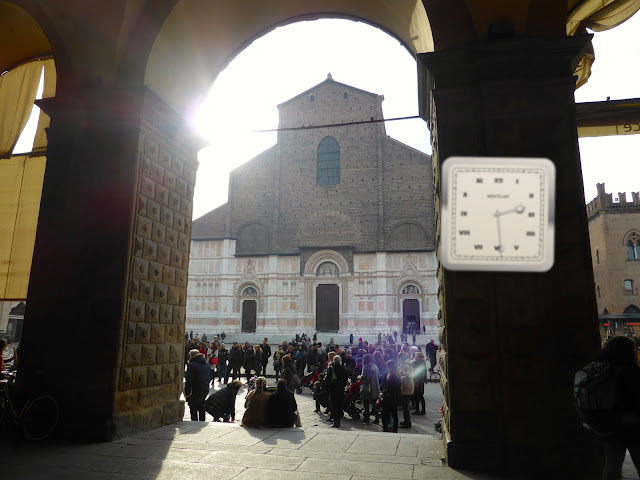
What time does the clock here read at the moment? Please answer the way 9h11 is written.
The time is 2h29
